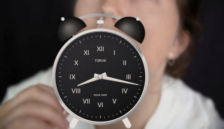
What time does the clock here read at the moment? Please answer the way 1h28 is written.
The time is 8h17
